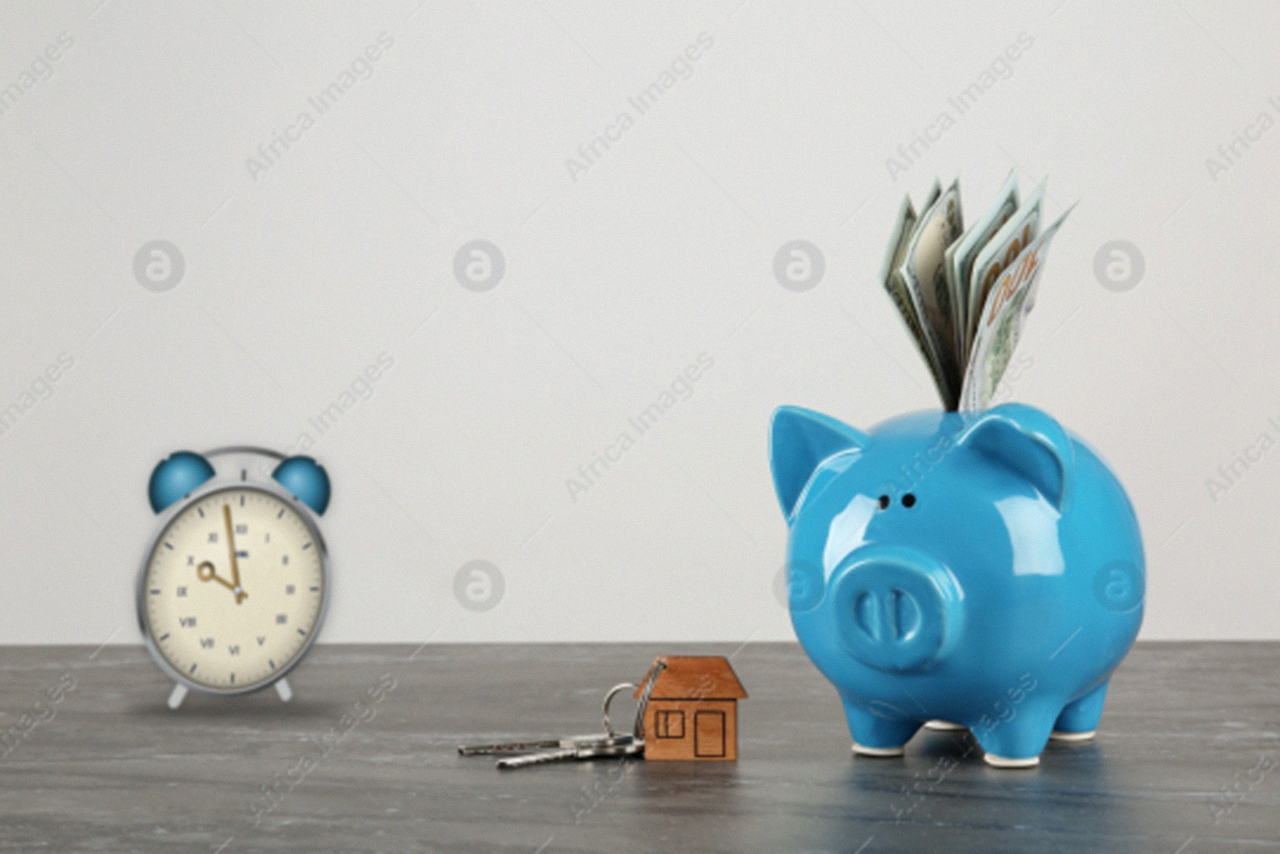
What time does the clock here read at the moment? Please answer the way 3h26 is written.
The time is 9h58
